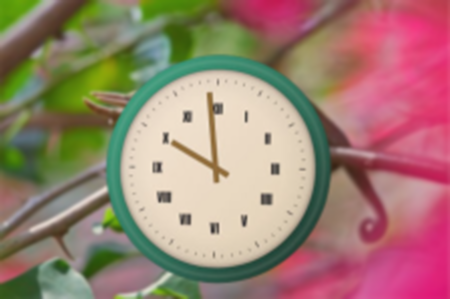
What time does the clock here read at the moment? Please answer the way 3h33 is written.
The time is 9h59
